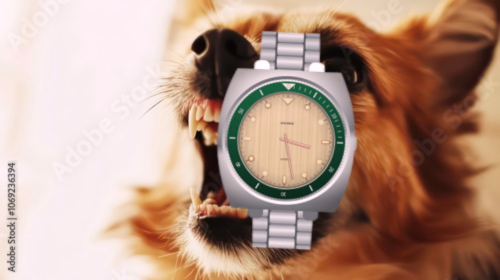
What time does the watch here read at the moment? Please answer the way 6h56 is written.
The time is 3h28
